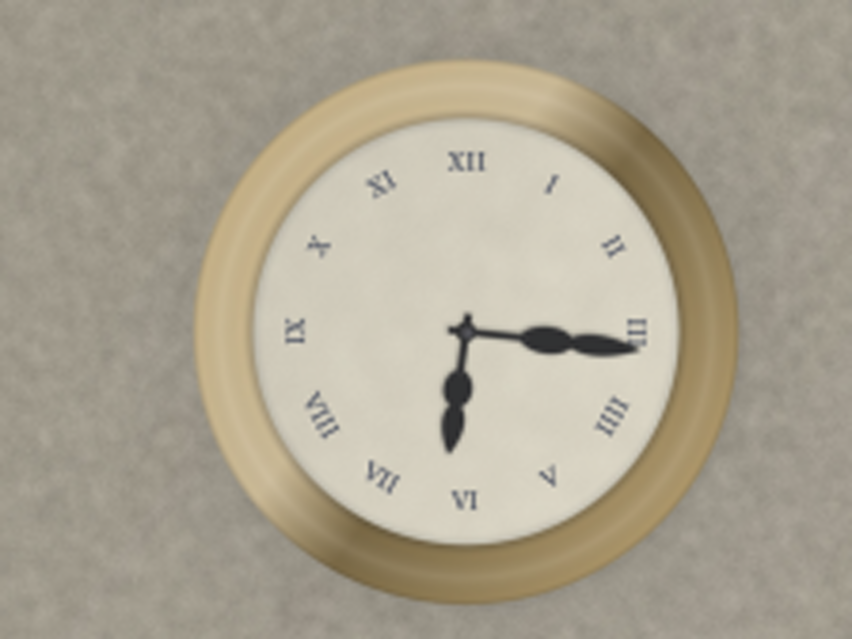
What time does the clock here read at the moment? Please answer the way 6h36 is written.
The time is 6h16
